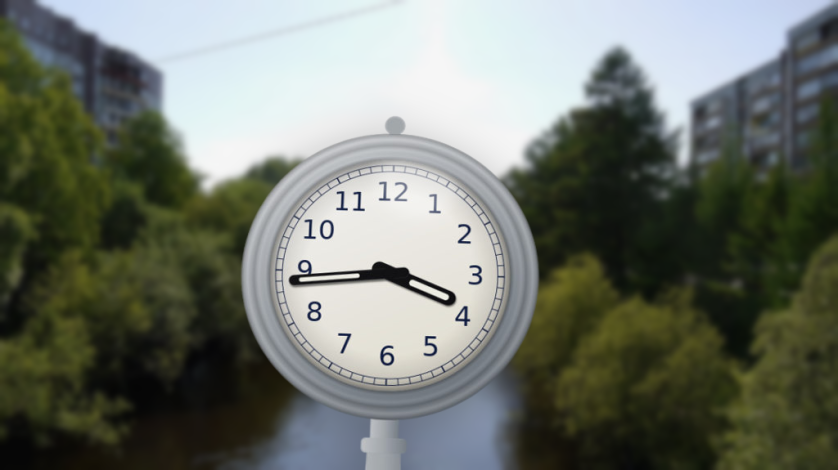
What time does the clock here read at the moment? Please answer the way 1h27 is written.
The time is 3h44
